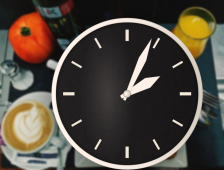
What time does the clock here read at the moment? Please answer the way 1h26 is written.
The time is 2h04
